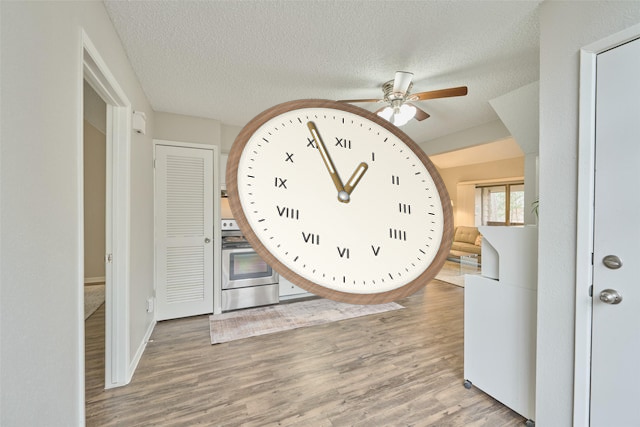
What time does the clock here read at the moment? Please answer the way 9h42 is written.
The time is 12h56
